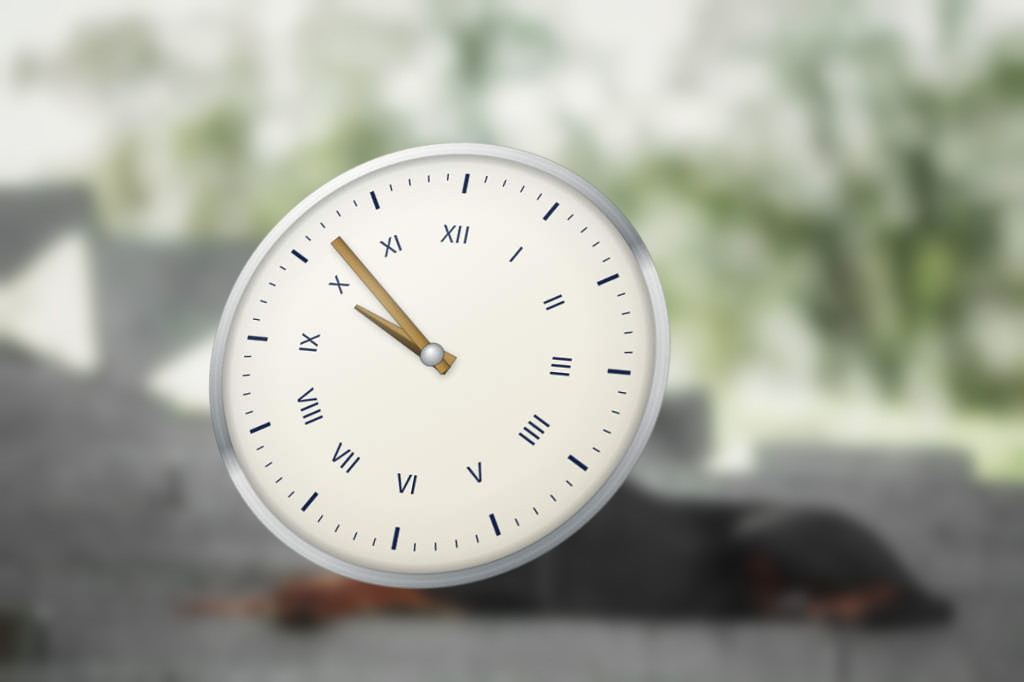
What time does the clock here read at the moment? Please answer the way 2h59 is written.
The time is 9h52
